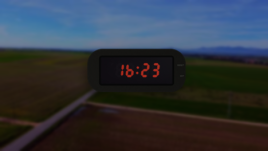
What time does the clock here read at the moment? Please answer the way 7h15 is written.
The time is 16h23
